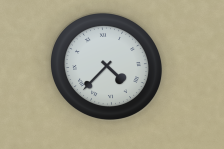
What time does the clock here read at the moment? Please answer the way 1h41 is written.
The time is 4h38
